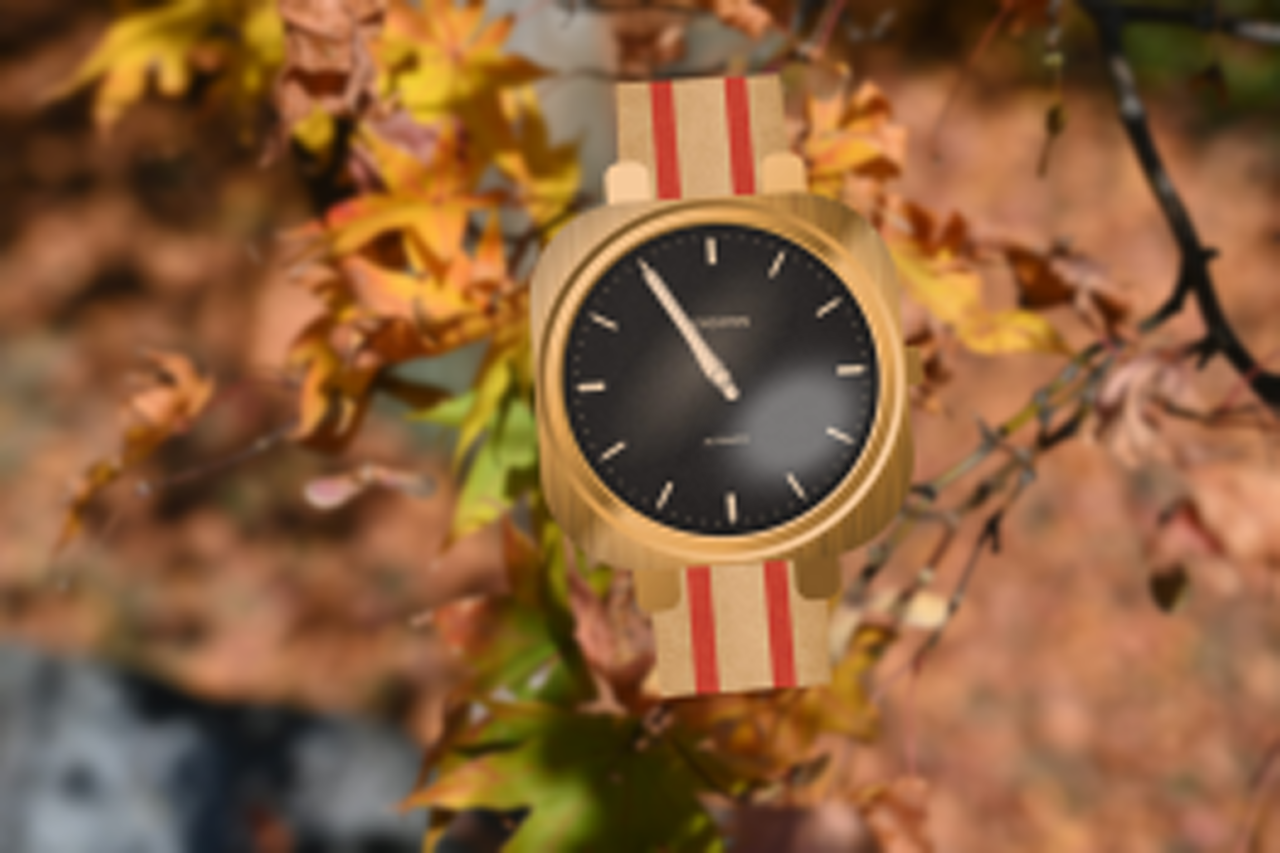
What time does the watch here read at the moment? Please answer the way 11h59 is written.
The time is 10h55
